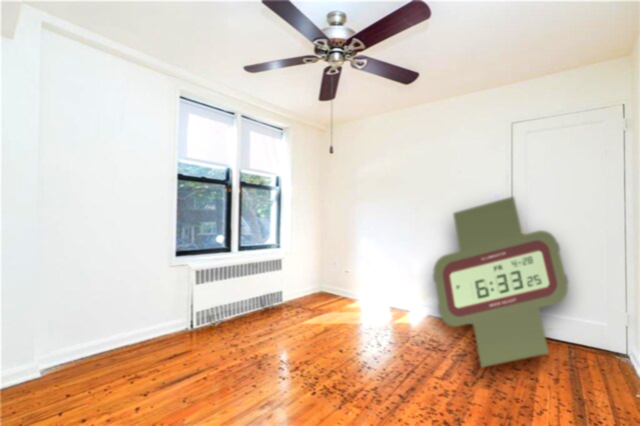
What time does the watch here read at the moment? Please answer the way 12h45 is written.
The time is 6h33
